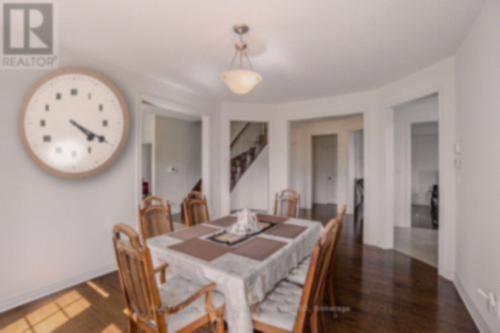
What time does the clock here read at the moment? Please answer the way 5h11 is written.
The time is 4h20
